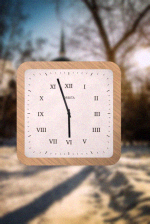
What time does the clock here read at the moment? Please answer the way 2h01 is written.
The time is 5h57
